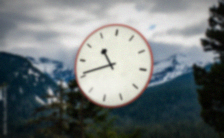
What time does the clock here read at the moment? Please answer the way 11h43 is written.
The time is 10h41
